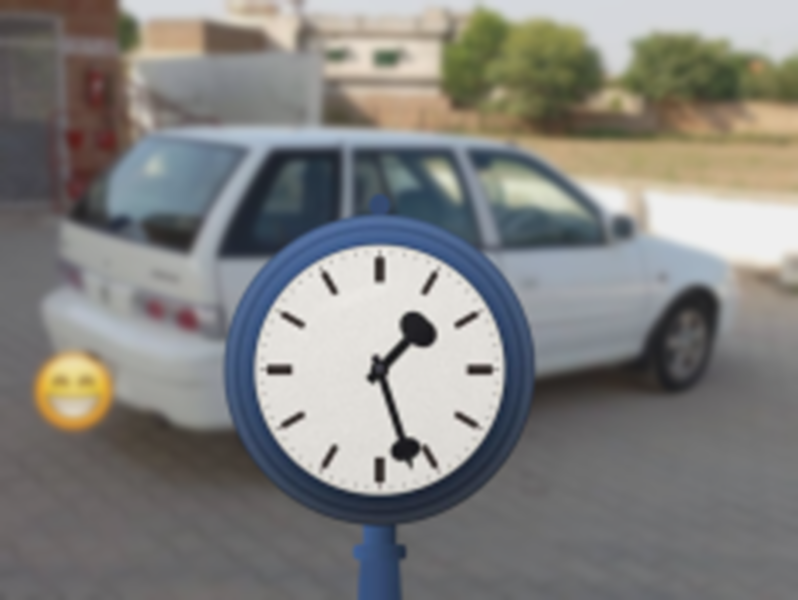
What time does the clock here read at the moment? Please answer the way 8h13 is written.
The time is 1h27
